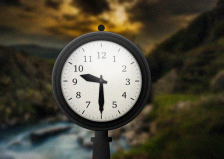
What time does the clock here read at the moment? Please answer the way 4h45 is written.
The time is 9h30
